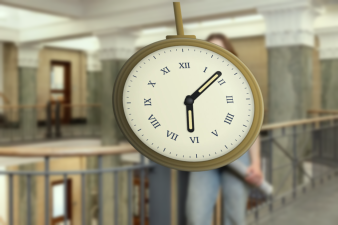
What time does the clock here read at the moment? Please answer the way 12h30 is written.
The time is 6h08
